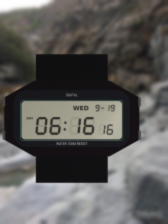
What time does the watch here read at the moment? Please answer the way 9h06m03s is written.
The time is 6h16m16s
